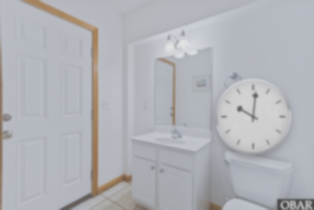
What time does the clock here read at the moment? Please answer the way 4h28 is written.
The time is 10h01
